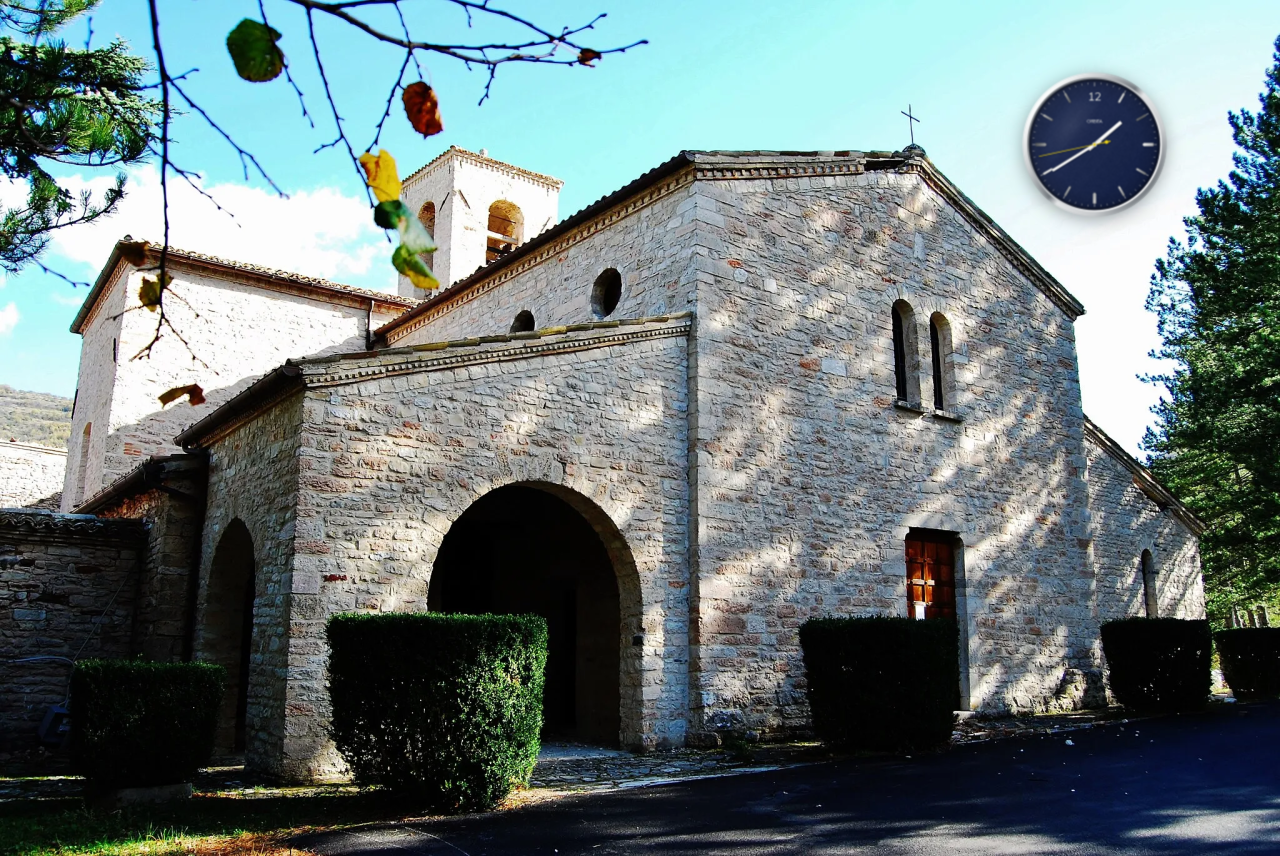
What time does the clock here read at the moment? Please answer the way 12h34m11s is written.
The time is 1h39m43s
